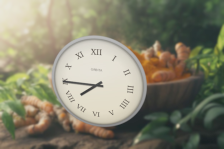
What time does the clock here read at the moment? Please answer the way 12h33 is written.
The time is 7h45
